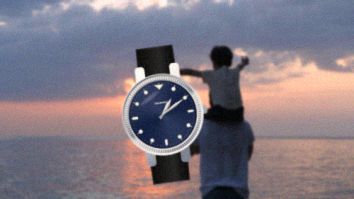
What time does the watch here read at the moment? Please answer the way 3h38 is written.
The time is 1h10
